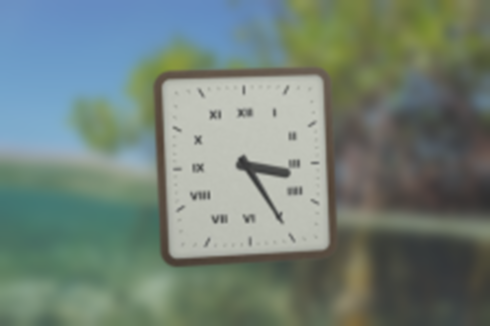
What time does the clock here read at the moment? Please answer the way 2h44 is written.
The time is 3h25
